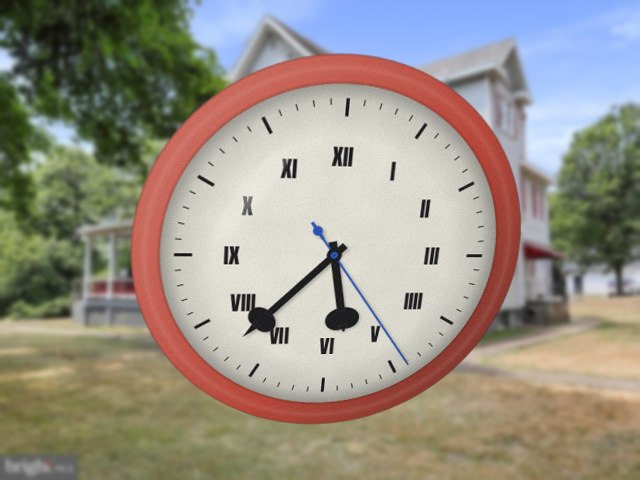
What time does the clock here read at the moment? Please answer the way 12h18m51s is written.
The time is 5h37m24s
